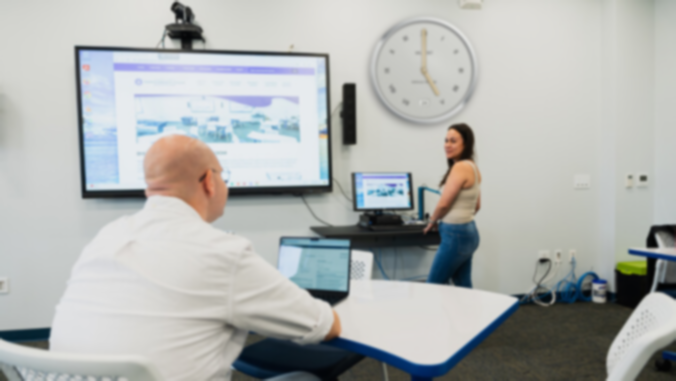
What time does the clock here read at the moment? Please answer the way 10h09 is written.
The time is 5h00
